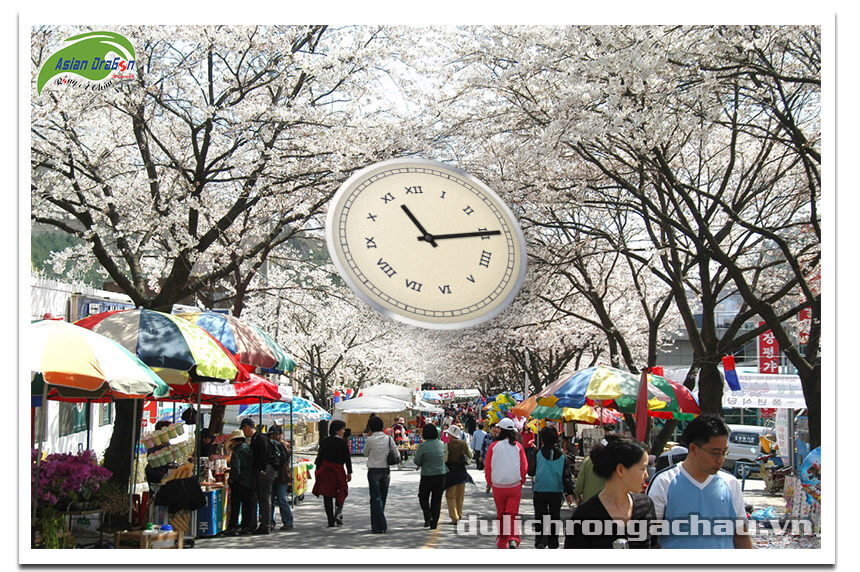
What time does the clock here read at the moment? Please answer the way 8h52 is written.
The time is 11h15
